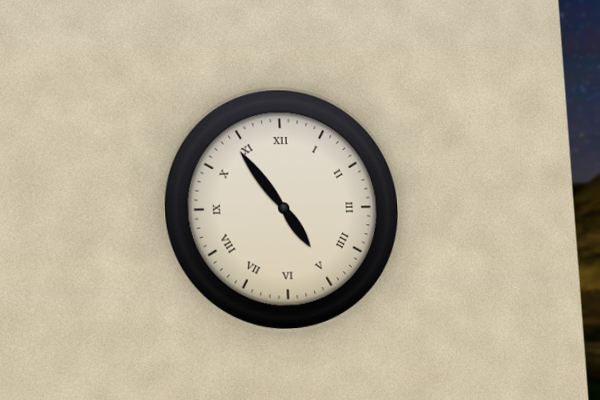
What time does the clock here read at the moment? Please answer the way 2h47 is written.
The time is 4h54
